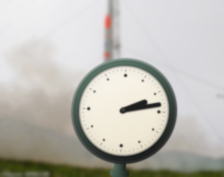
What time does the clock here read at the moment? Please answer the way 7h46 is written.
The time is 2h13
